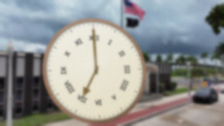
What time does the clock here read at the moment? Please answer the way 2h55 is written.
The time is 7h00
